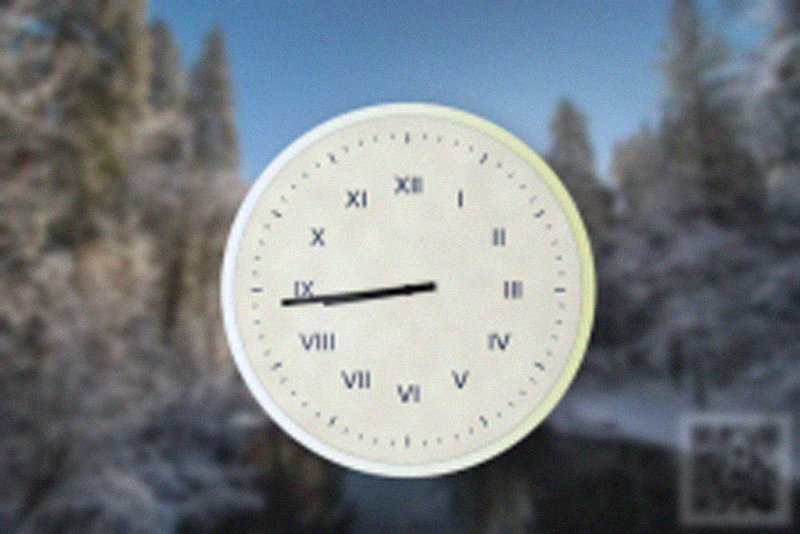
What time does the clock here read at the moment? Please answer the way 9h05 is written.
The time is 8h44
